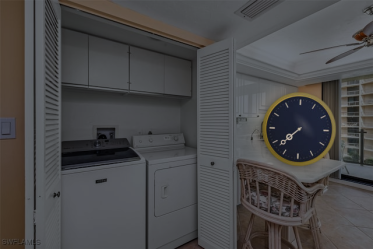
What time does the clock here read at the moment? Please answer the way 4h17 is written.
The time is 7h38
